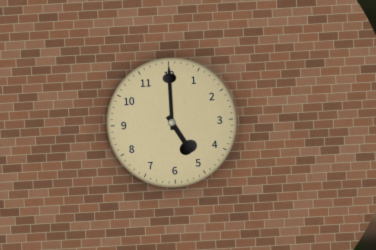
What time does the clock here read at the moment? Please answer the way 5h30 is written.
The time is 5h00
